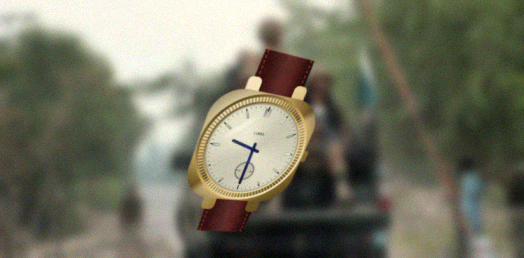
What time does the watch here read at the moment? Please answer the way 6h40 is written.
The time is 9h30
